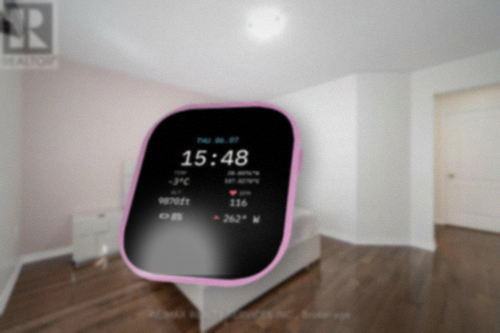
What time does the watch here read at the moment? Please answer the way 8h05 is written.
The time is 15h48
